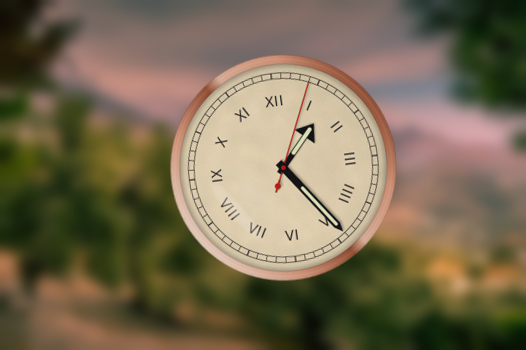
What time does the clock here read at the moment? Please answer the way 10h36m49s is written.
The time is 1h24m04s
